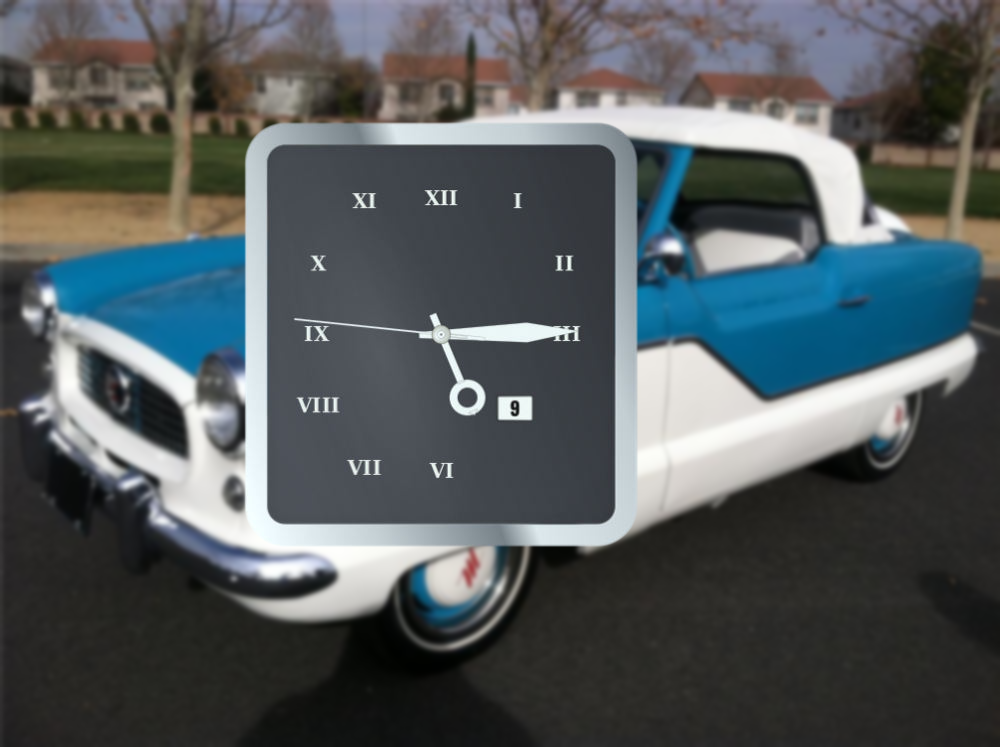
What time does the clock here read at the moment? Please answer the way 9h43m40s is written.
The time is 5h14m46s
